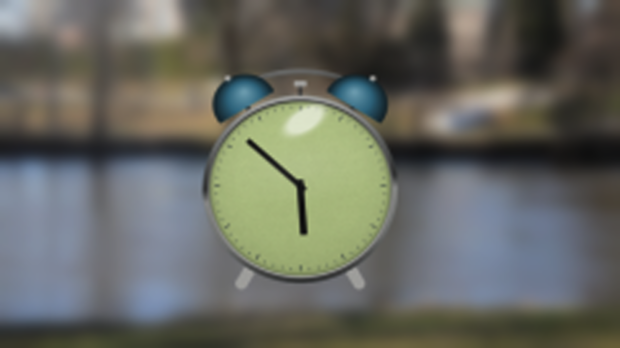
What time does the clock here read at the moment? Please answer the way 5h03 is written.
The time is 5h52
